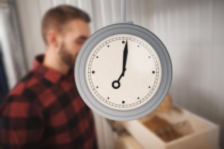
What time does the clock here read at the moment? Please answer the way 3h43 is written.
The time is 7h01
